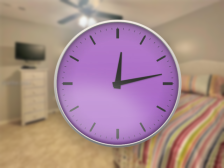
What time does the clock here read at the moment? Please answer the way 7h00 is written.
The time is 12h13
